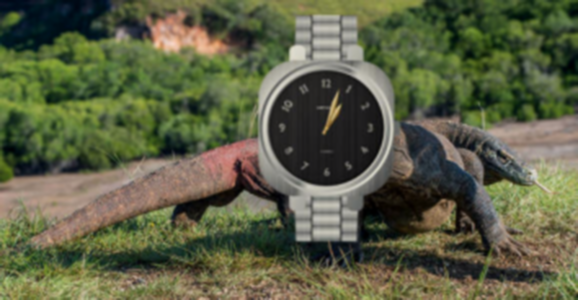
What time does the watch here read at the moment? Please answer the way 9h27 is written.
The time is 1h03
